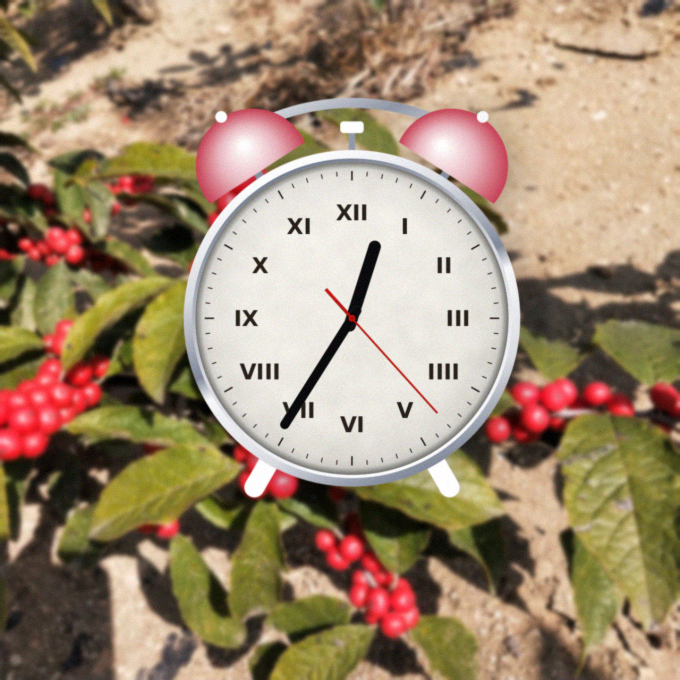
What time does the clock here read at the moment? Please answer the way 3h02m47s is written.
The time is 12h35m23s
